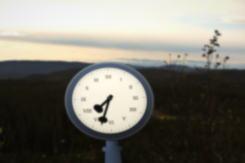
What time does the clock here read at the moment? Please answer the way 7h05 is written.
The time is 7h33
